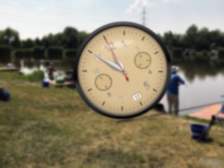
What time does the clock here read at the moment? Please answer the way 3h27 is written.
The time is 11h55
